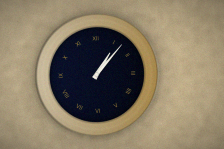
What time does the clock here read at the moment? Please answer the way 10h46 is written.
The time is 1h07
